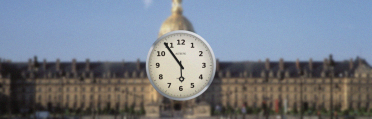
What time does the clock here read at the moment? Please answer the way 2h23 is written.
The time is 5h54
